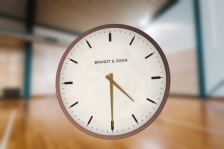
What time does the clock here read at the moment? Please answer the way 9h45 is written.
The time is 4h30
